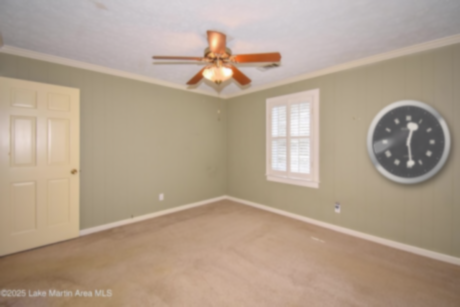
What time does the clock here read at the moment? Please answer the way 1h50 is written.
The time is 12h29
